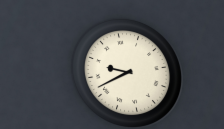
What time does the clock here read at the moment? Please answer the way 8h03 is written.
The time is 9h42
